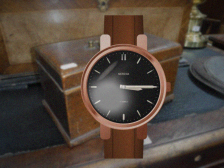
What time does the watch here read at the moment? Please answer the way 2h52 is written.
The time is 3h15
